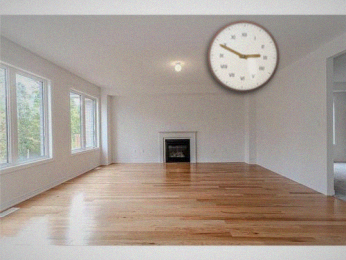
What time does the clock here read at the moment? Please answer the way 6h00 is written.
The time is 2h49
